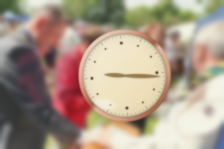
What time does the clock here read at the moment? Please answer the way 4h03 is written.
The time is 9h16
